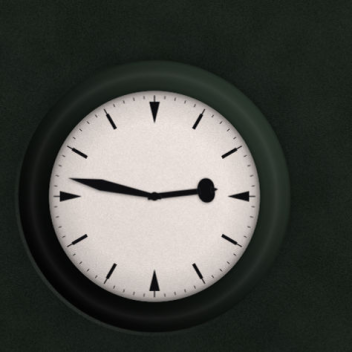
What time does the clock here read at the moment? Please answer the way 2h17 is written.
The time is 2h47
